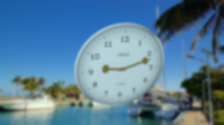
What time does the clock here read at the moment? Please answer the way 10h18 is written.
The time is 9h12
